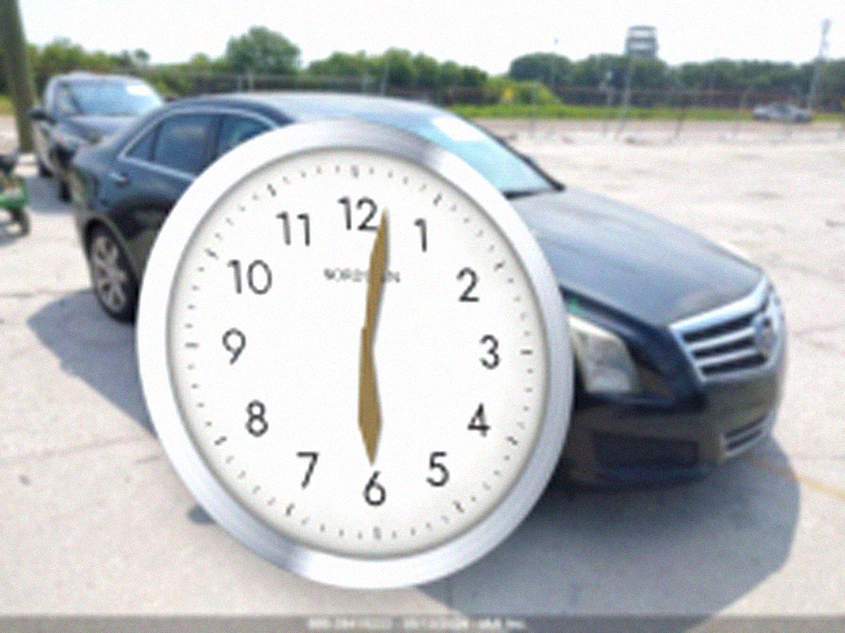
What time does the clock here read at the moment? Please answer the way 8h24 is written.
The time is 6h02
